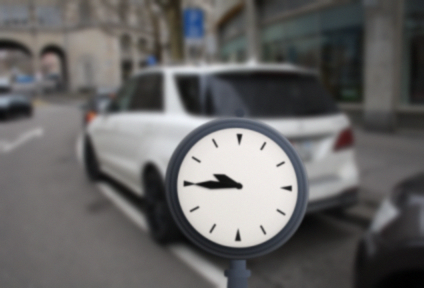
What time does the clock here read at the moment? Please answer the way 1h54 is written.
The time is 9h45
